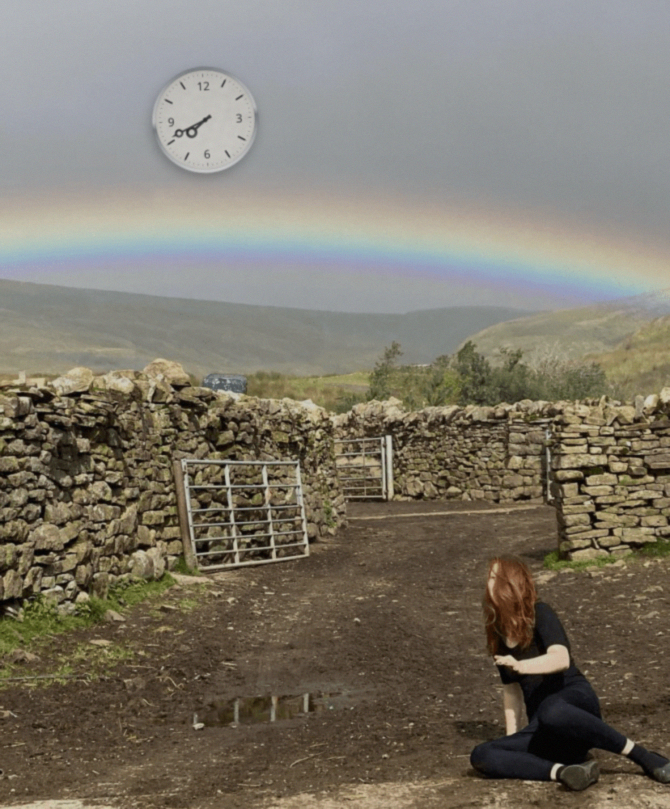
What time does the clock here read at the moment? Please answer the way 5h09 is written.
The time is 7h41
